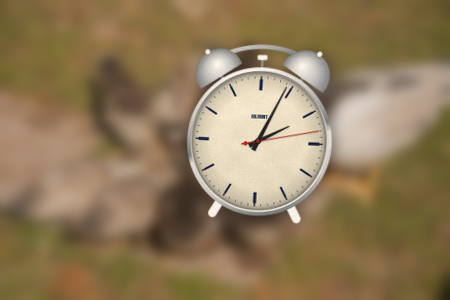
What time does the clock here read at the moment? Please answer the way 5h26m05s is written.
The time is 2h04m13s
